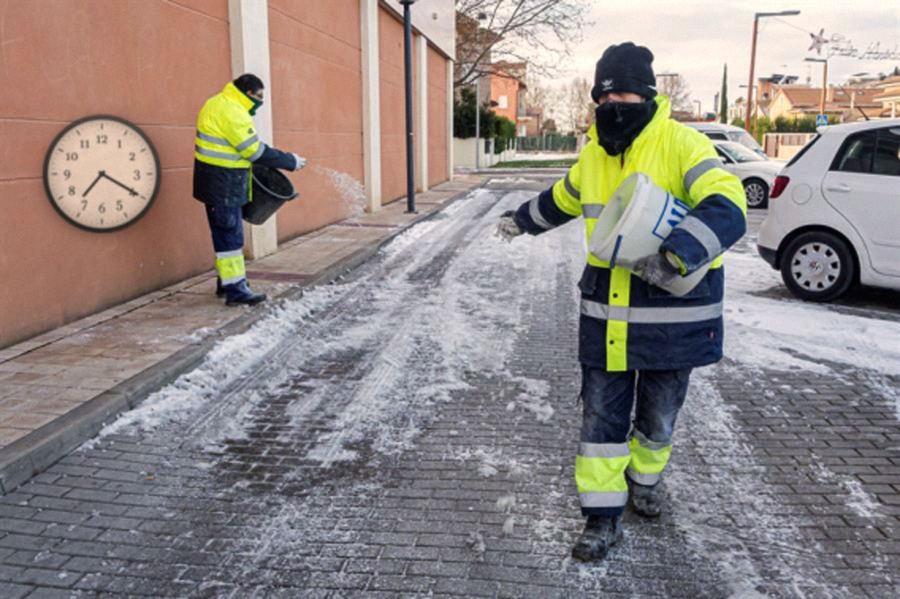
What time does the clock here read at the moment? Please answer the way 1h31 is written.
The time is 7h20
